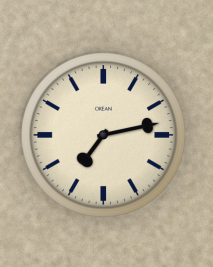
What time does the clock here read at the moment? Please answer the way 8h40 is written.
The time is 7h13
